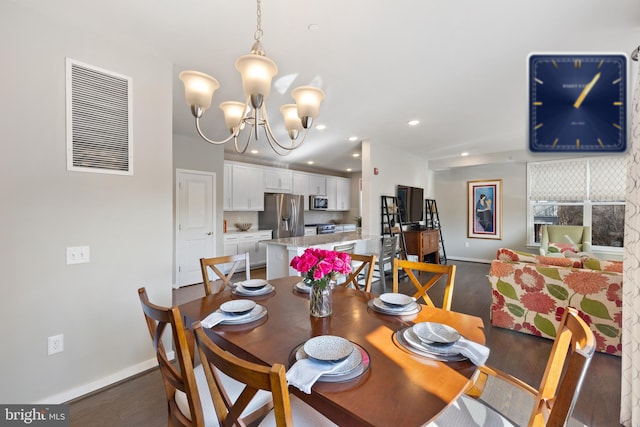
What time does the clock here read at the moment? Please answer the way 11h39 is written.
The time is 1h06
